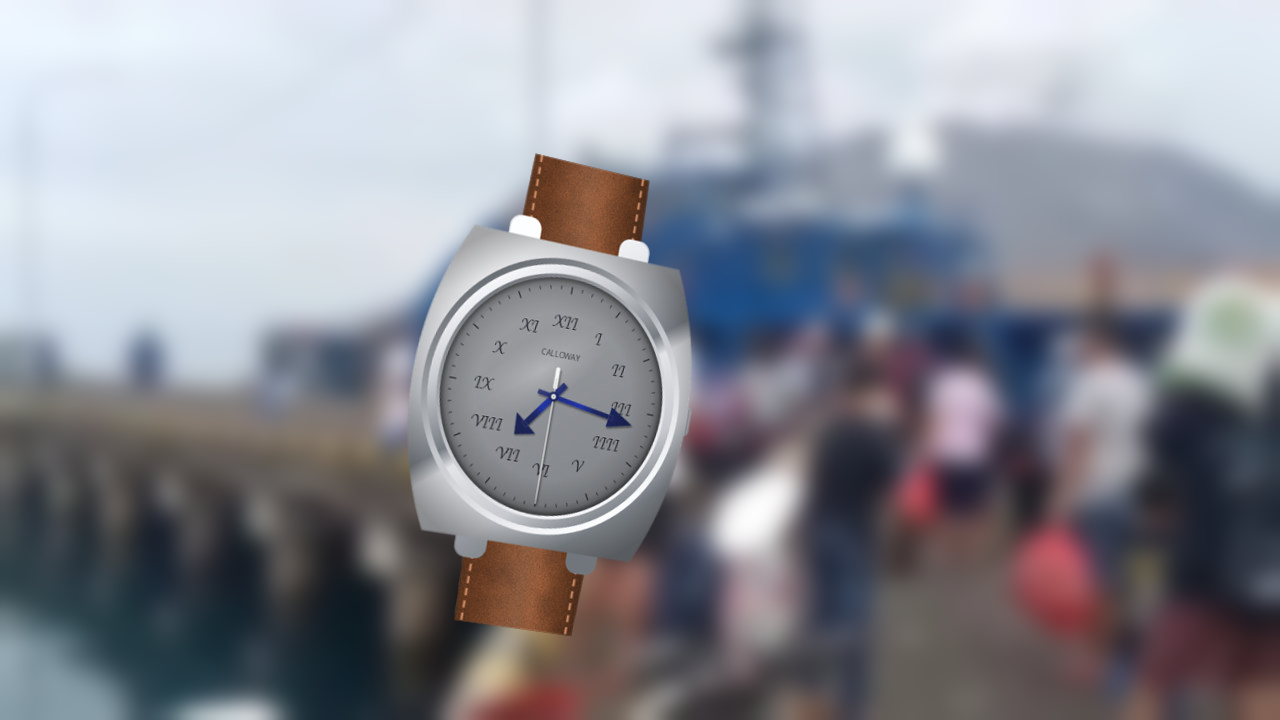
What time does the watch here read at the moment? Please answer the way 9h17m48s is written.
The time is 7h16m30s
